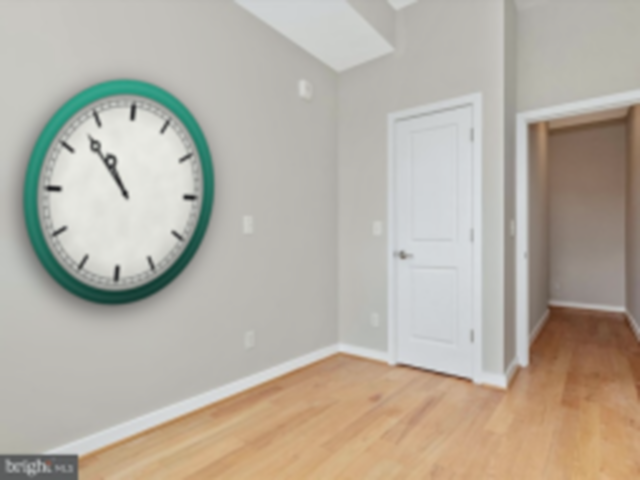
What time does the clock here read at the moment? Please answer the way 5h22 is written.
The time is 10h53
